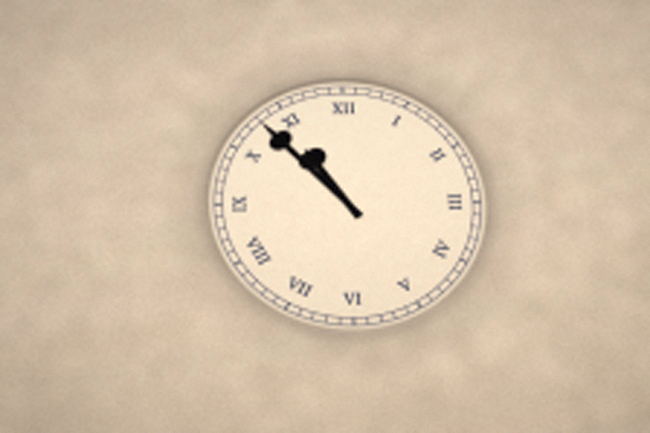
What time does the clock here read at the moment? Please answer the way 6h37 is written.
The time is 10h53
